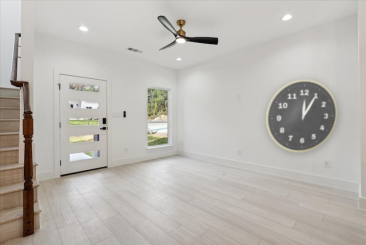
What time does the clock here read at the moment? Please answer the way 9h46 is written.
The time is 12h05
